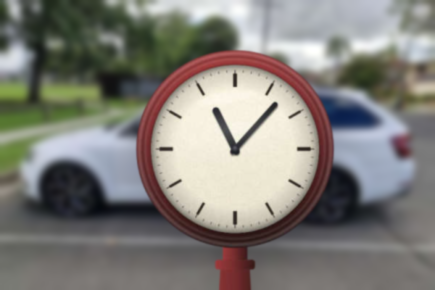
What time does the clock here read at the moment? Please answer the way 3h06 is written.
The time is 11h07
